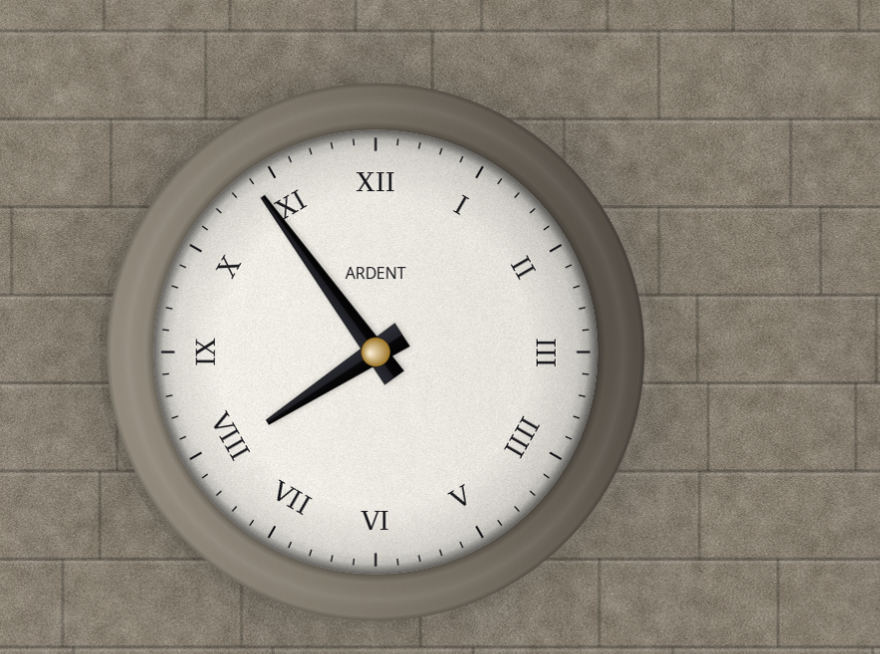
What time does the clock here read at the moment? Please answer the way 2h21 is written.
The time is 7h54
